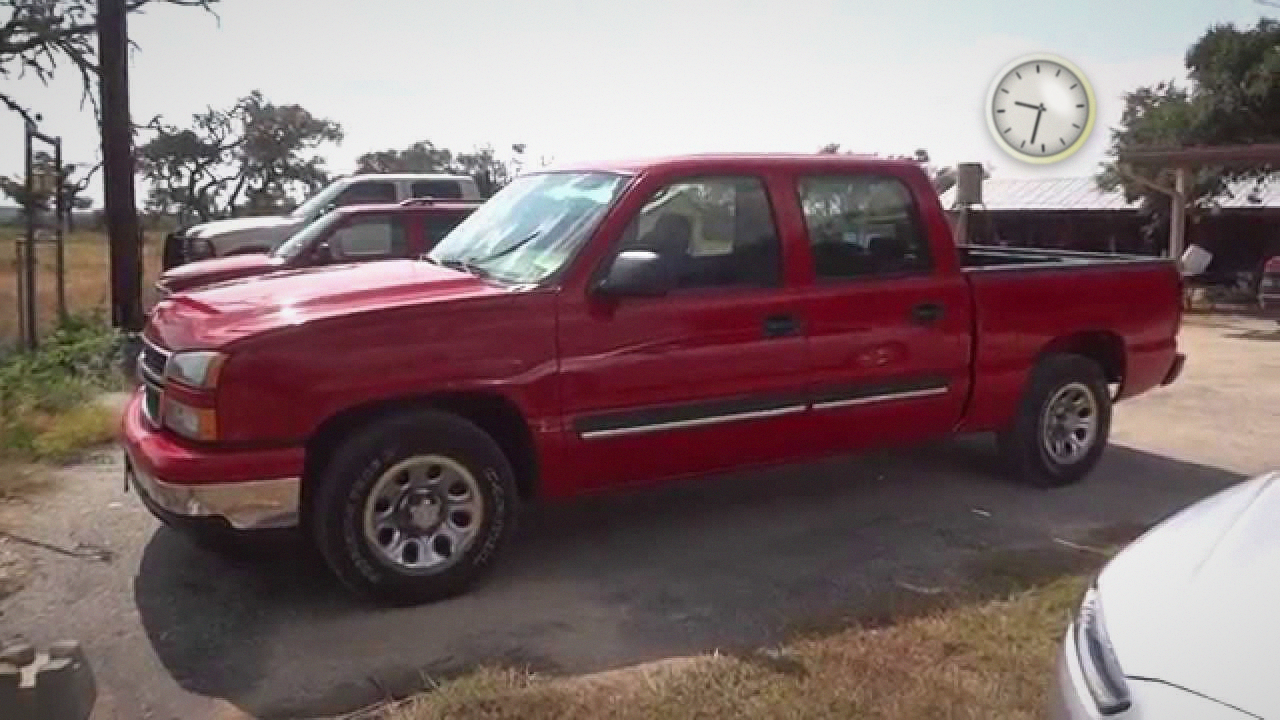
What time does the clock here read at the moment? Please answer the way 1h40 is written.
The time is 9h33
